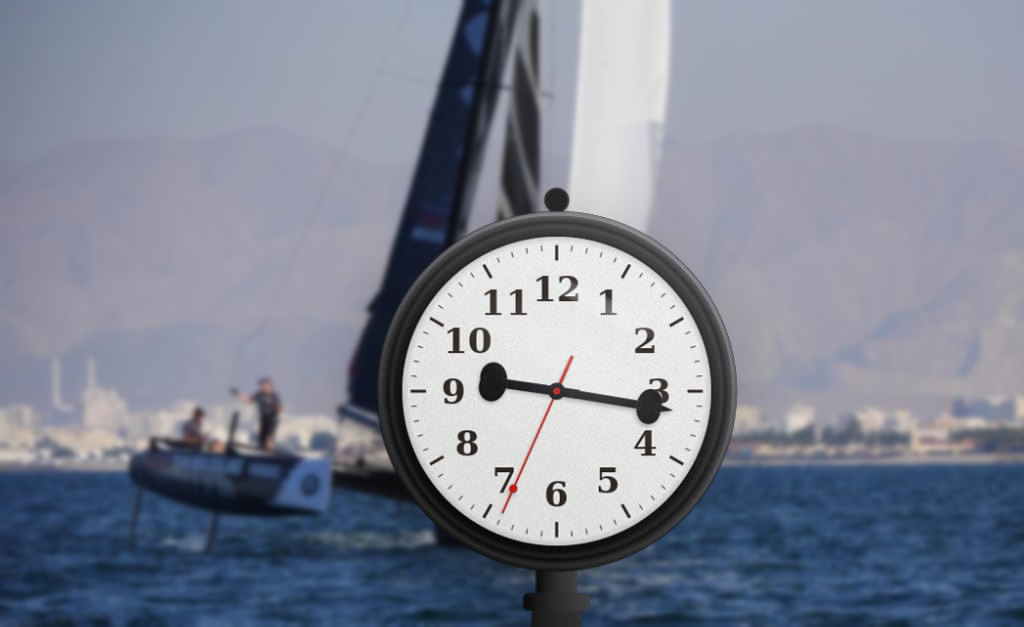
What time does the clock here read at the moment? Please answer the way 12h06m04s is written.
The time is 9h16m34s
